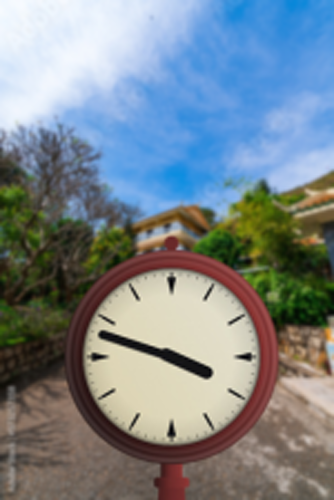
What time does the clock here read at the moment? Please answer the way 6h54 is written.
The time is 3h48
